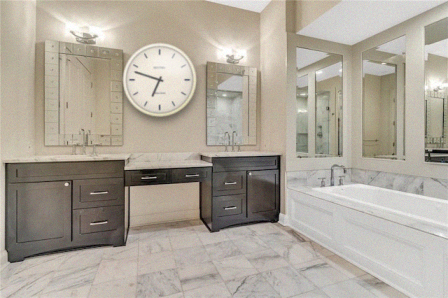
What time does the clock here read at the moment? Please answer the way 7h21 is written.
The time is 6h48
